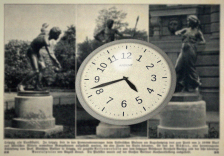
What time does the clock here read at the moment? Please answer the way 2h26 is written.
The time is 4h42
